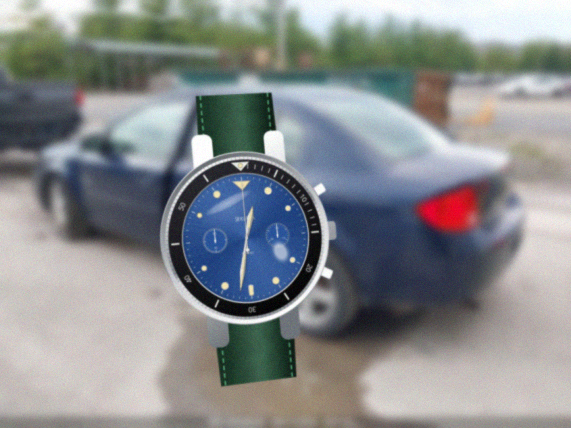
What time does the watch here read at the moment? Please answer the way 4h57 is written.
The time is 12h32
